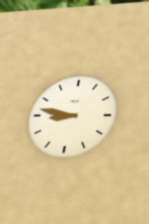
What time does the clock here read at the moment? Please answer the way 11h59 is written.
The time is 8h47
